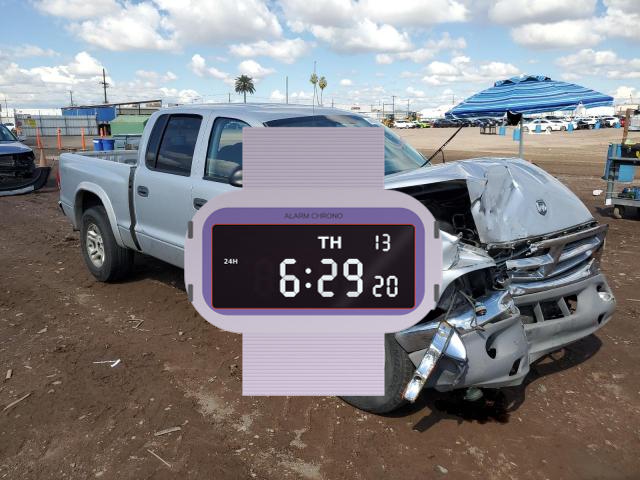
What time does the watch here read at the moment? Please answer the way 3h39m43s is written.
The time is 6h29m20s
